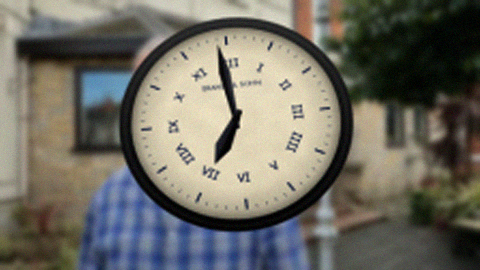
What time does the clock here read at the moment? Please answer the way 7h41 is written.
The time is 6h59
